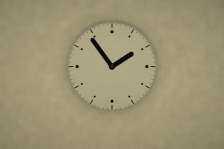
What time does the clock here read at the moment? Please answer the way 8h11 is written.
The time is 1h54
